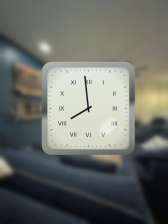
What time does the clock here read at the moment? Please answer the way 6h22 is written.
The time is 7h59
